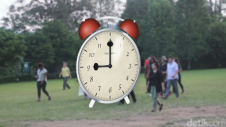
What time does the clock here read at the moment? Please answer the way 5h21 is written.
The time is 9h00
